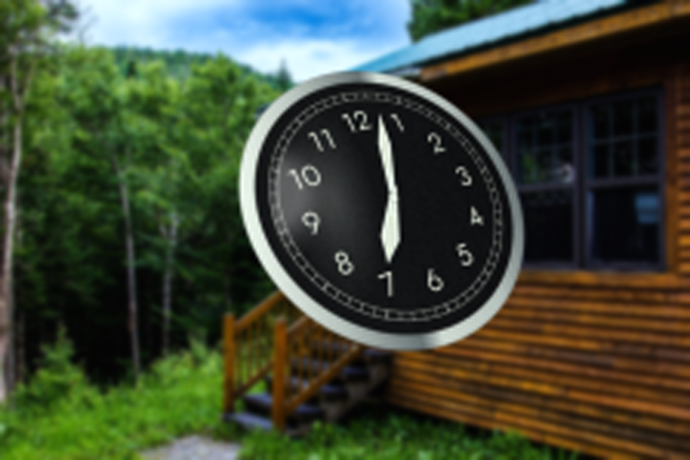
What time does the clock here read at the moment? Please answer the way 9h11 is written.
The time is 7h03
